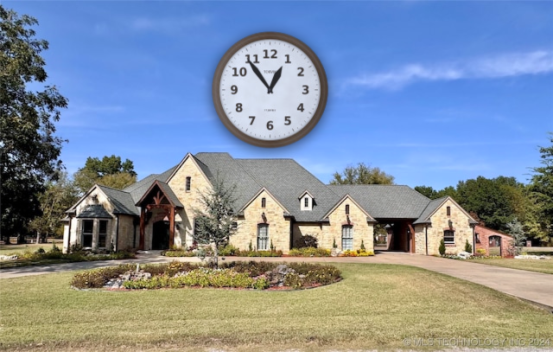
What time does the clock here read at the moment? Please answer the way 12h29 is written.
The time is 12h54
